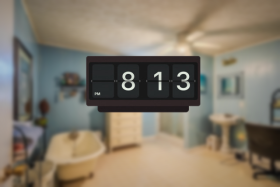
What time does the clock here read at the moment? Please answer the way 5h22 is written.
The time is 8h13
